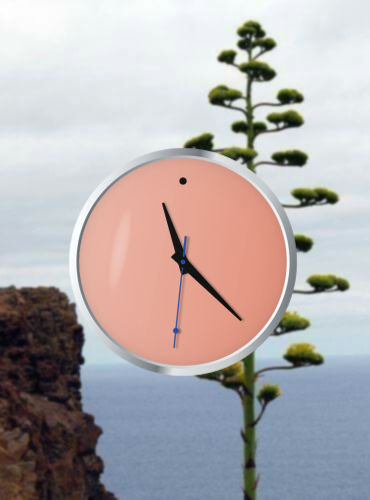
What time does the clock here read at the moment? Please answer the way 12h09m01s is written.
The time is 11h22m31s
